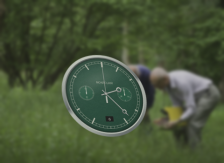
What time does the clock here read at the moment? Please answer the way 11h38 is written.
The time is 2h23
